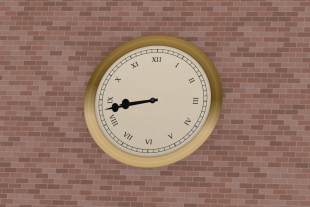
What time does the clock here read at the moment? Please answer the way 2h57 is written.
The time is 8h43
